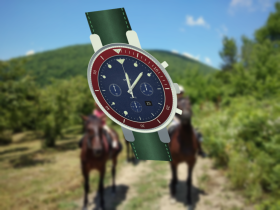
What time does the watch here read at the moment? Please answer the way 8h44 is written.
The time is 12h08
